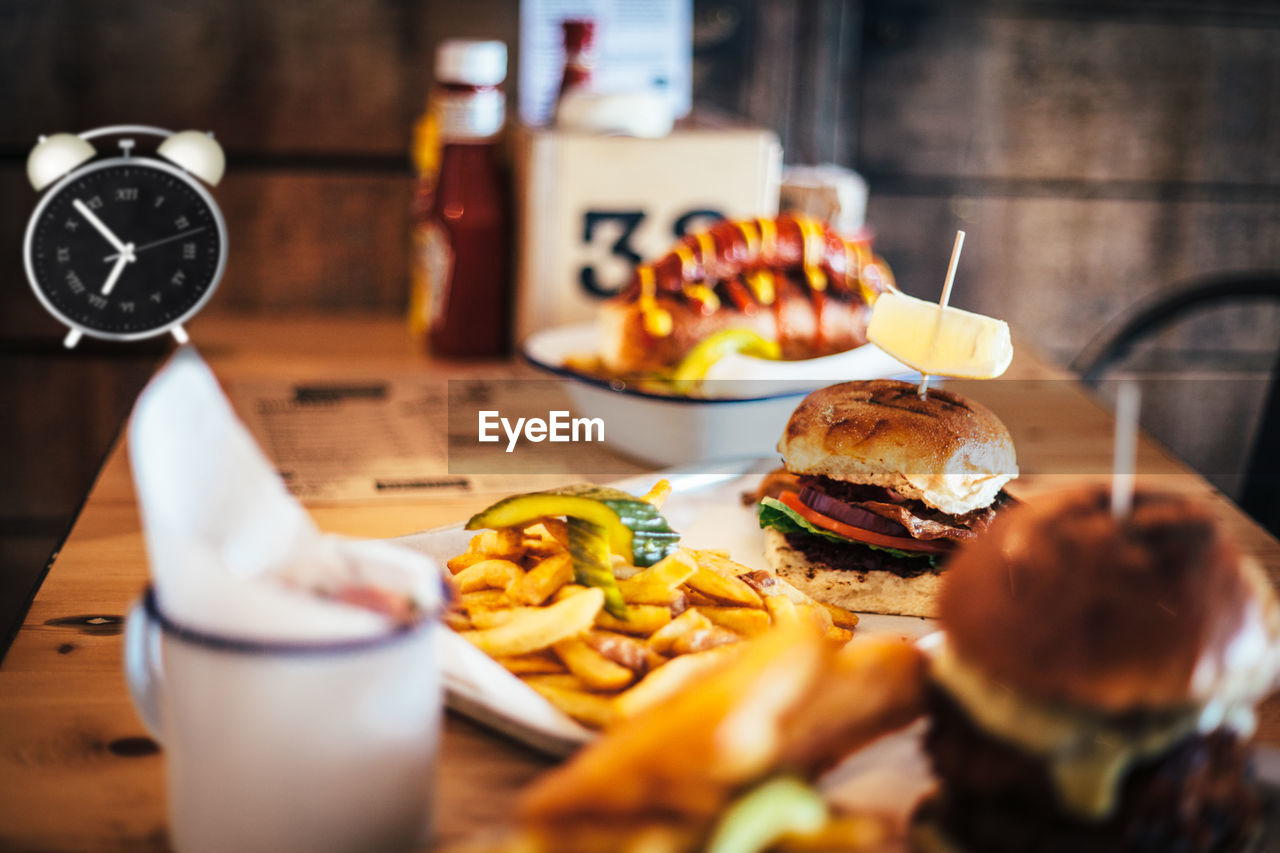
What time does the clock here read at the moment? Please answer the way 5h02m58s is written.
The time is 6h53m12s
